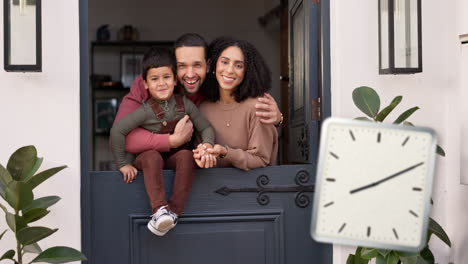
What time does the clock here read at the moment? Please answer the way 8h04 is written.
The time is 8h10
